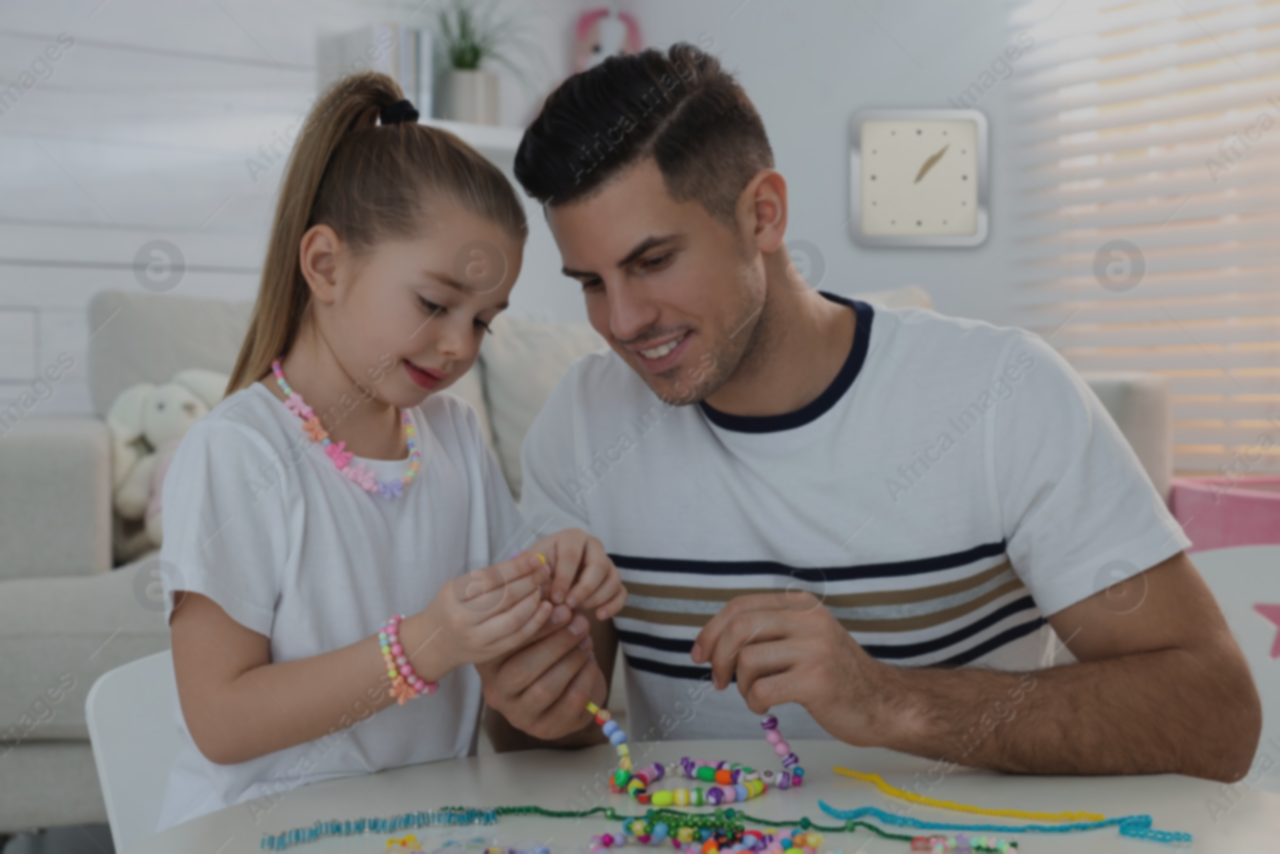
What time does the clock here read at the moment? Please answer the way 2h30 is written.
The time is 1h07
